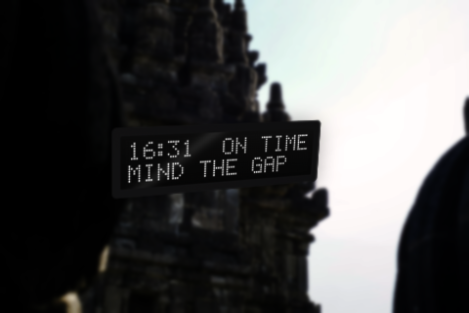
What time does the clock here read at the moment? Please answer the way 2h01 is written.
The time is 16h31
